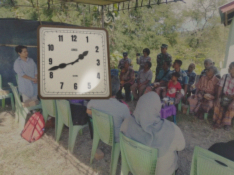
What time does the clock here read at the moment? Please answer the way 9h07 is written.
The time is 1h42
